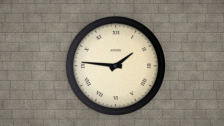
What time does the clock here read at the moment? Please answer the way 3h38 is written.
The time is 1h46
